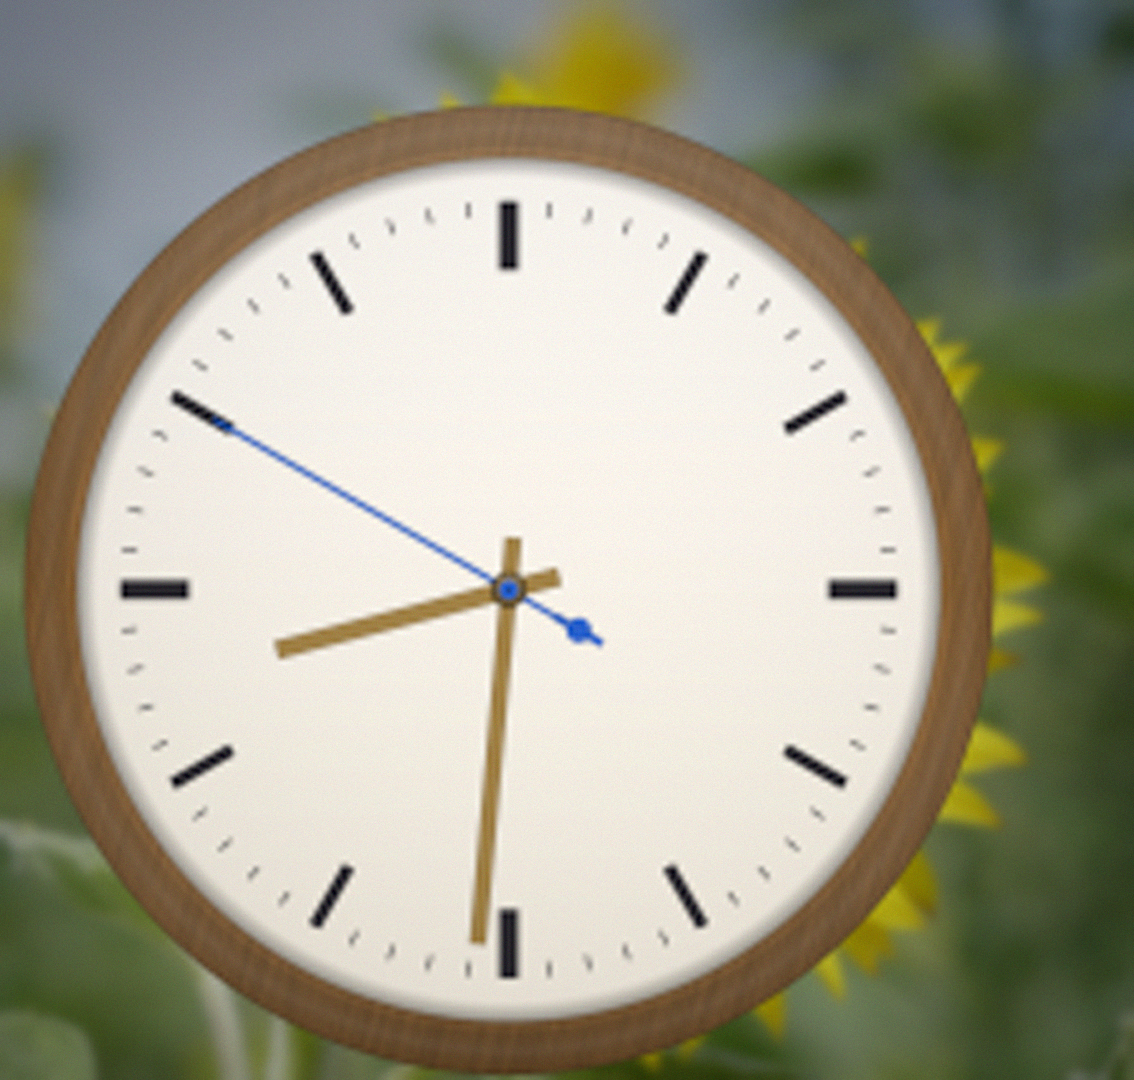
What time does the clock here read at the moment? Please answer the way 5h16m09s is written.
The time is 8h30m50s
